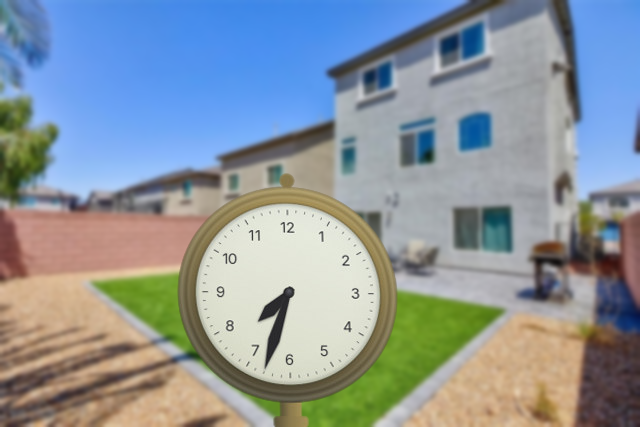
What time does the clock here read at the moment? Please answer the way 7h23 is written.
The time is 7h33
